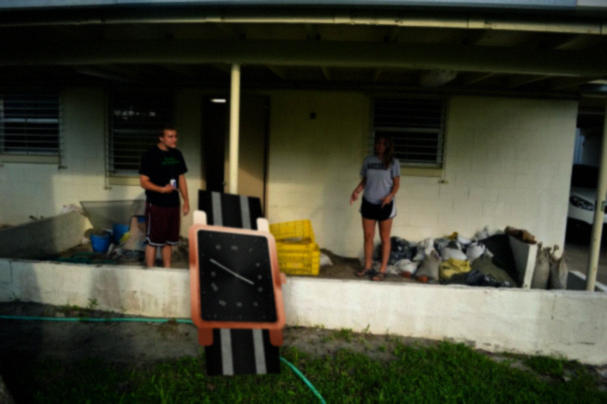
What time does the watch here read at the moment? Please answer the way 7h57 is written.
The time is 3h50
